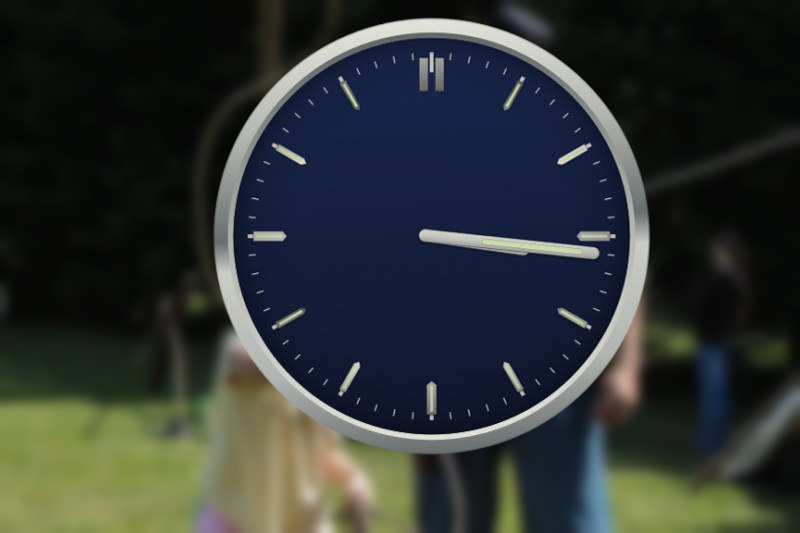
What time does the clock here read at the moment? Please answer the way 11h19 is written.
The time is 3h16
